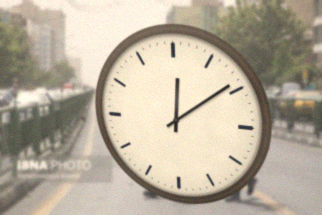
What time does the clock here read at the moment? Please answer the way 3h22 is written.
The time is 12h09
